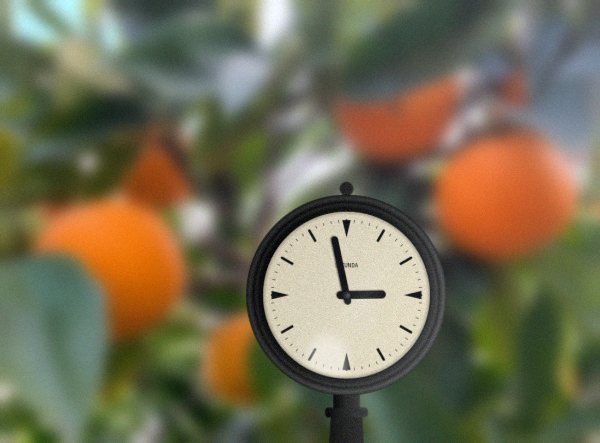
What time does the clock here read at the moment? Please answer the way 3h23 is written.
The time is 2h58
